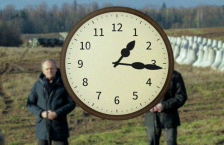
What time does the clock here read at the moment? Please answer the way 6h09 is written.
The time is 1h16
